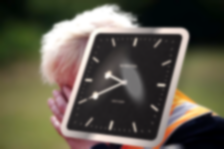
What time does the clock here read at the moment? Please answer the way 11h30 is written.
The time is 9h40
